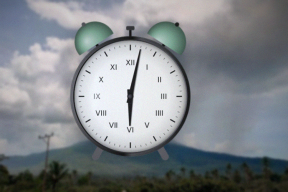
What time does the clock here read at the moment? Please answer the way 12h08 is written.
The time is 6h02
